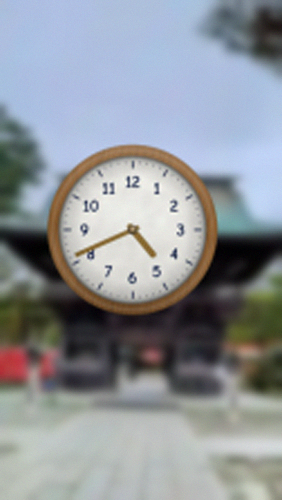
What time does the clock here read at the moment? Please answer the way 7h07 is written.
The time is 4h41
